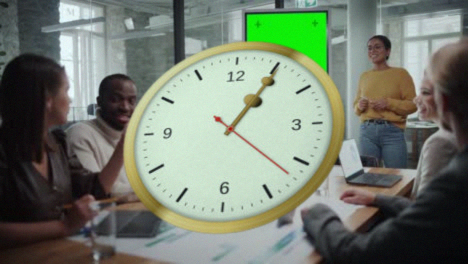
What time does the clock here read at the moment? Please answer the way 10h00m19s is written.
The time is 1h05m22s
